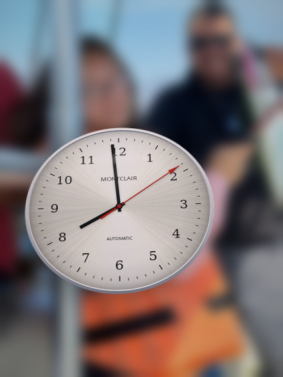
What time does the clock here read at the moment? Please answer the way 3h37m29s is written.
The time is 7h59m09s
